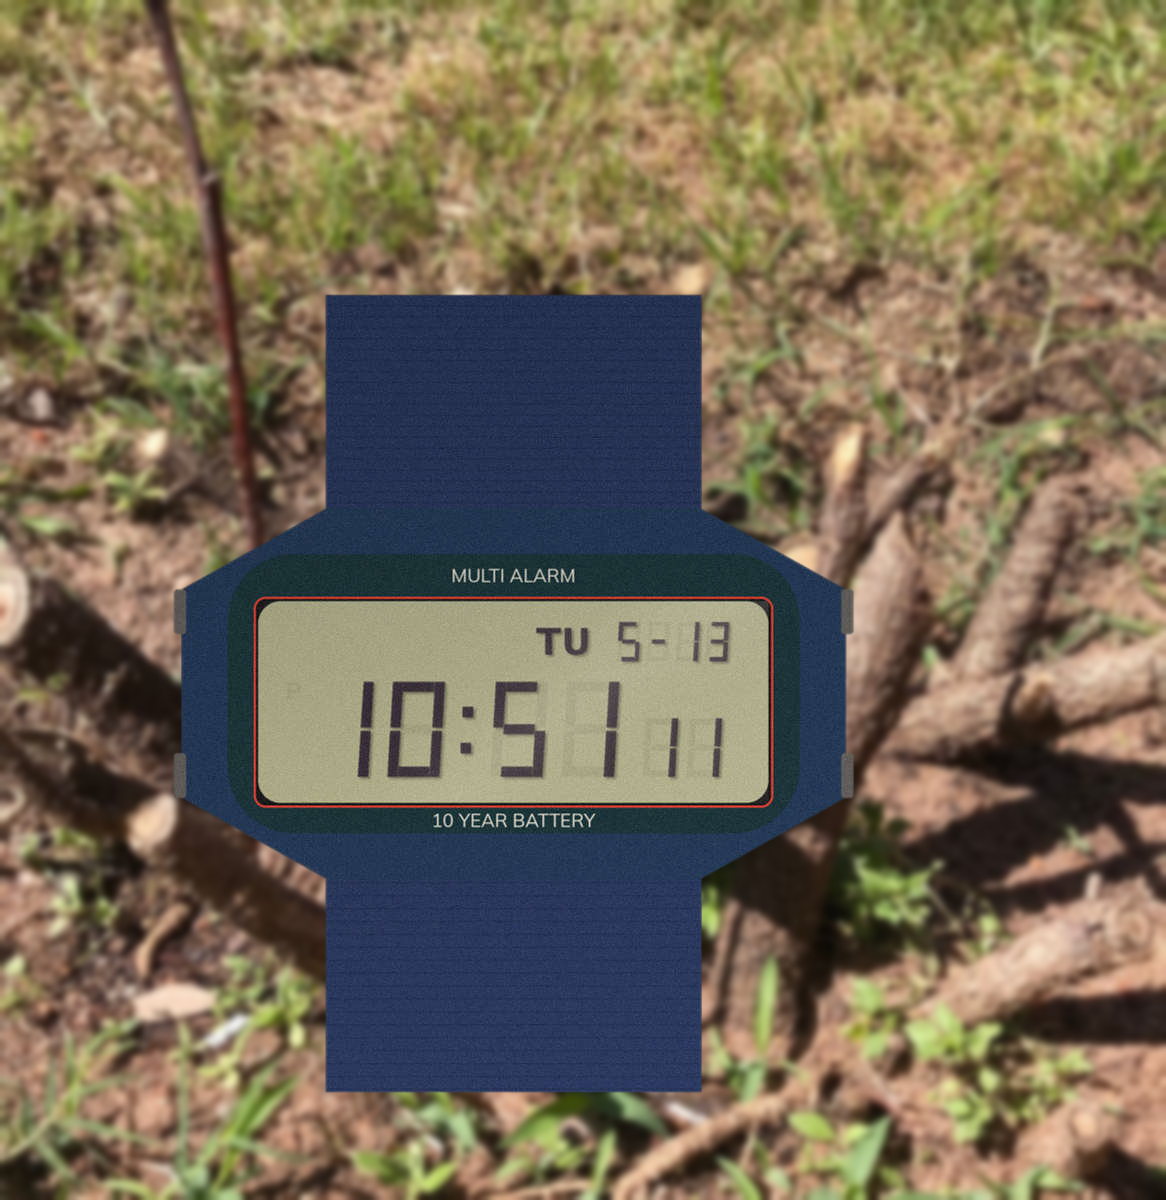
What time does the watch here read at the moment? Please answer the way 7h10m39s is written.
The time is 10h51m11s
